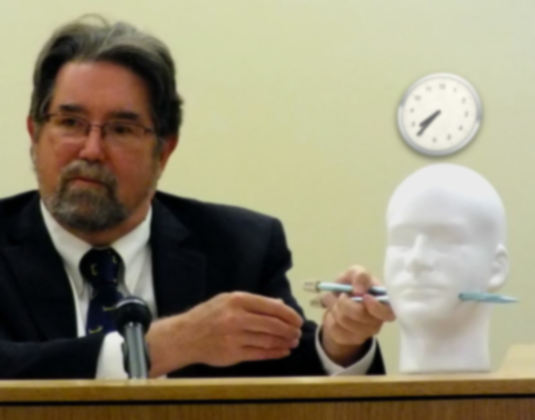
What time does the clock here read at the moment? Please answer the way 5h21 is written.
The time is 7h36
